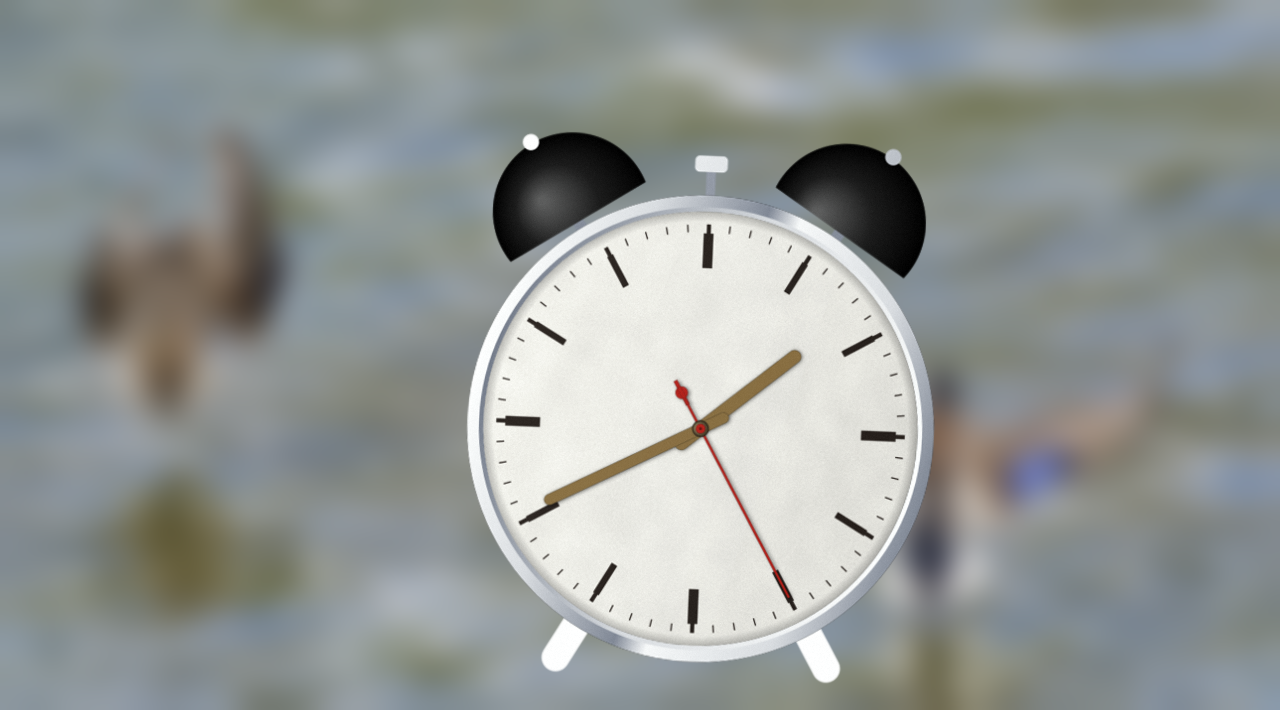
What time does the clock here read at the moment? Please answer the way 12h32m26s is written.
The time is 1h40m25s
